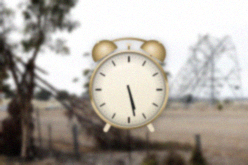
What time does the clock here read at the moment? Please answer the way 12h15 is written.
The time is 5h28
